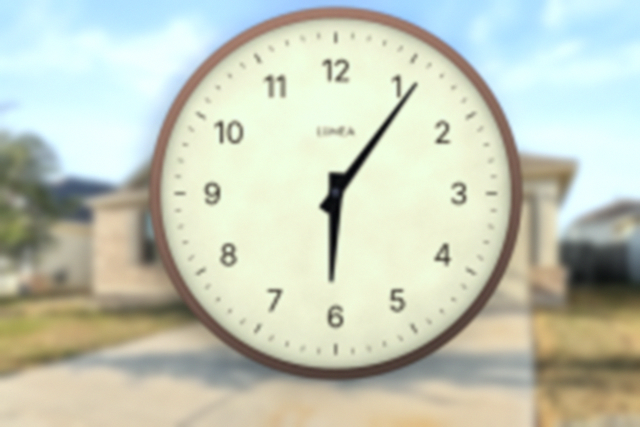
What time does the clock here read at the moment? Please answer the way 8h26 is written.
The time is 6h06
